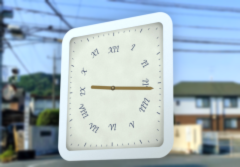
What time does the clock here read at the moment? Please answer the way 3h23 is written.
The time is 9h16
